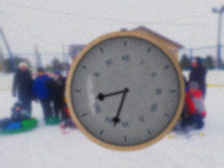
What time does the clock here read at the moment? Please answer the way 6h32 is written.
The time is 8h33
